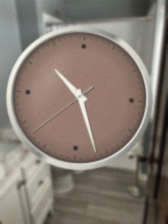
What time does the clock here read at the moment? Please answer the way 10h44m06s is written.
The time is 10h26m38s
